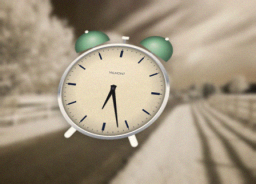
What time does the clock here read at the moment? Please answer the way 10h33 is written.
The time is 6h27
